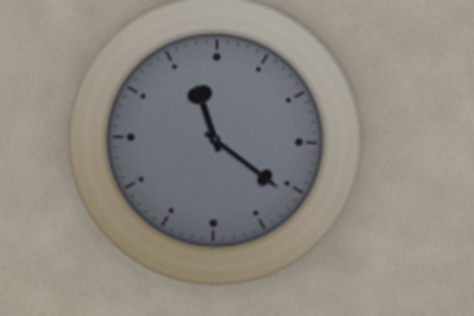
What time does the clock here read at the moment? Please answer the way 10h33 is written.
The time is 11h21
